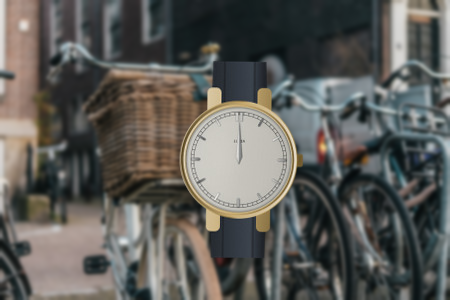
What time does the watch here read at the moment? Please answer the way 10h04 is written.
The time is 12h00
